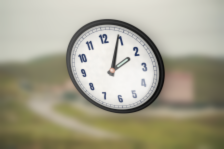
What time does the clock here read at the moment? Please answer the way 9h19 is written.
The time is 2h04
